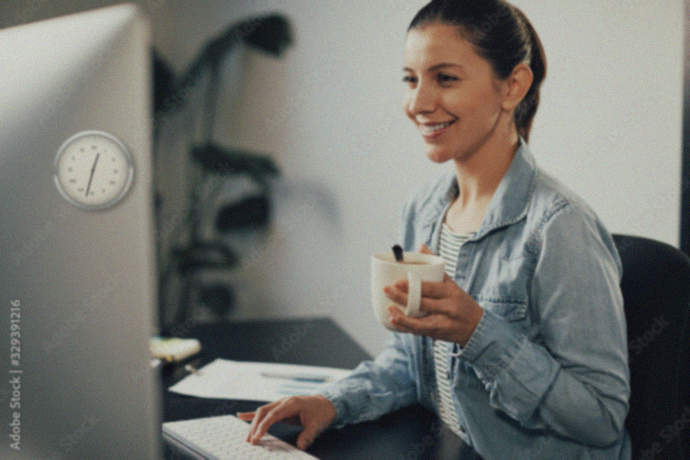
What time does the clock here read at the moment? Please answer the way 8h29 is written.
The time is 12h32
